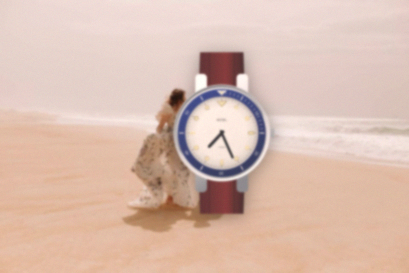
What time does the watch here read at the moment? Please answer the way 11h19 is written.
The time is 7h26
